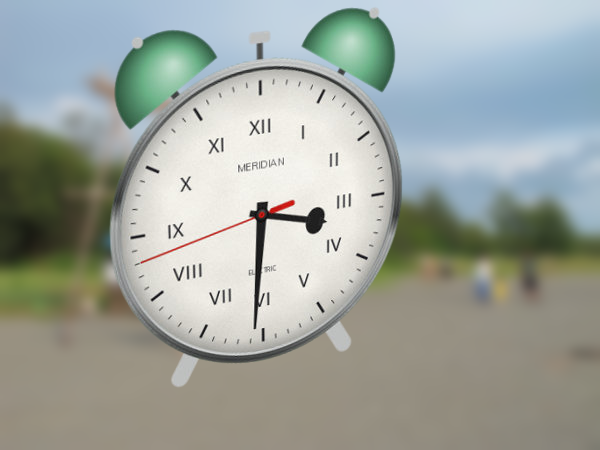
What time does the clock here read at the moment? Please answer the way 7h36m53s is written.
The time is 3h30m43s
